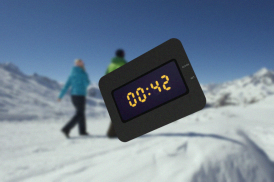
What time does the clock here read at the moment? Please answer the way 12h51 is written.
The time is 0h42
